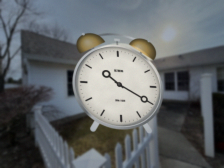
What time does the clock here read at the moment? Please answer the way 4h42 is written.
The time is 10h20
